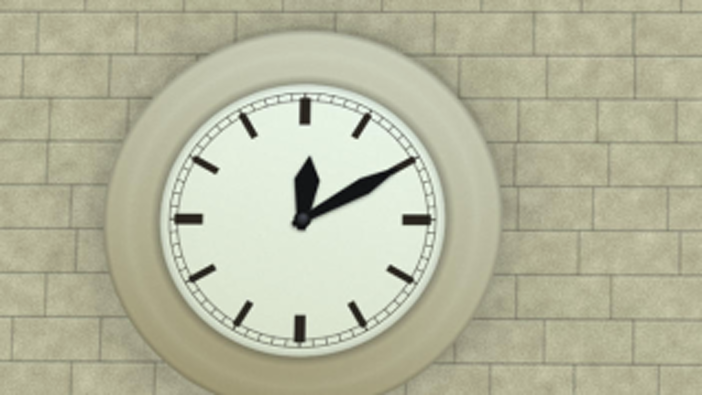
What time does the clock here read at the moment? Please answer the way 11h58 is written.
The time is 12h10
